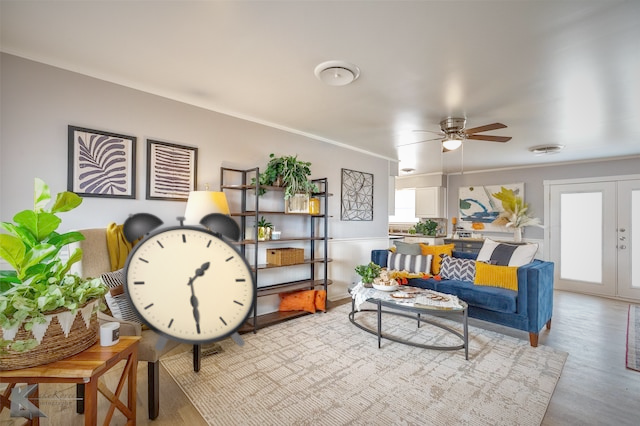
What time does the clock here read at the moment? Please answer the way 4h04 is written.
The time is 1h30
